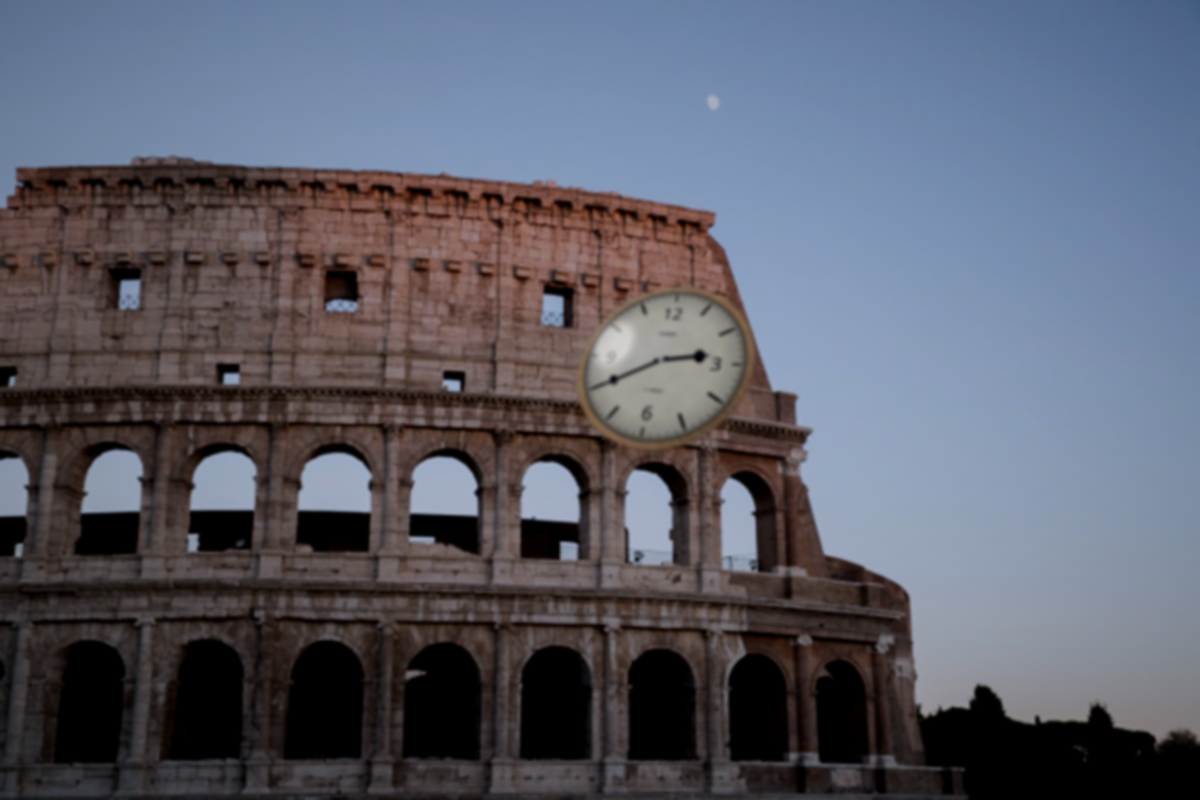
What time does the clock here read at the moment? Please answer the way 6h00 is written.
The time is 2h40
